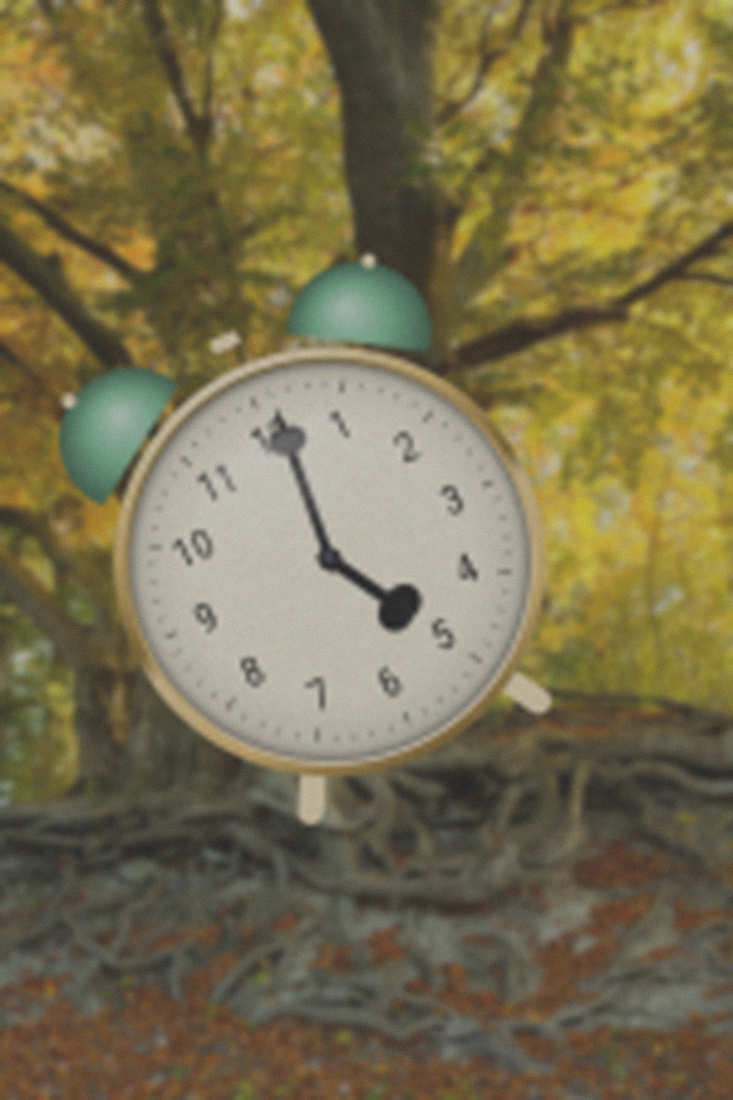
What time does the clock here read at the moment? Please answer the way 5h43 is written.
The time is 5h01
